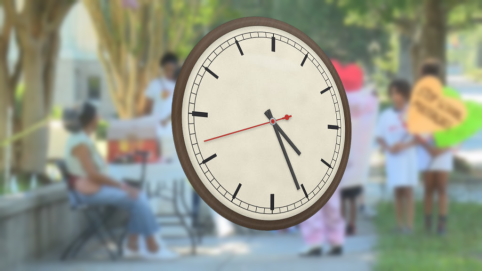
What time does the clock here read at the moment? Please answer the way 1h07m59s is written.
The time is 4h25m42s
